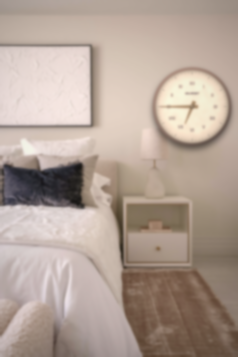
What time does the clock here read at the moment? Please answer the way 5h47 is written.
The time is 6h45
